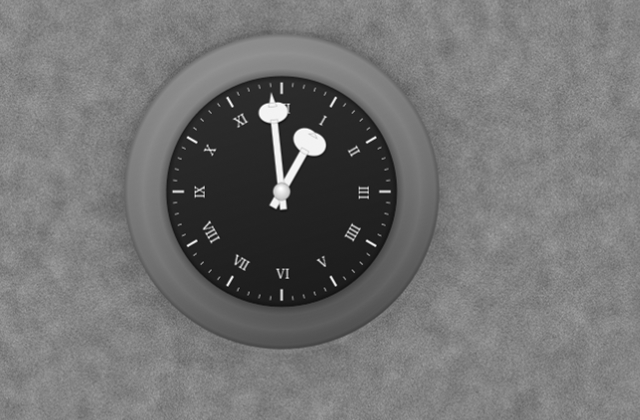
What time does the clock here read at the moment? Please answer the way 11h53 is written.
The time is 12h59
